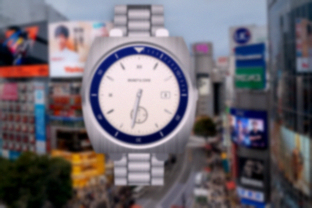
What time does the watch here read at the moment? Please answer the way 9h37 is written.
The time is 6h32
